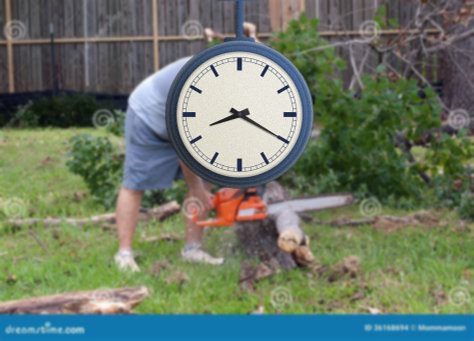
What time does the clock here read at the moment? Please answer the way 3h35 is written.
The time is 8h20
